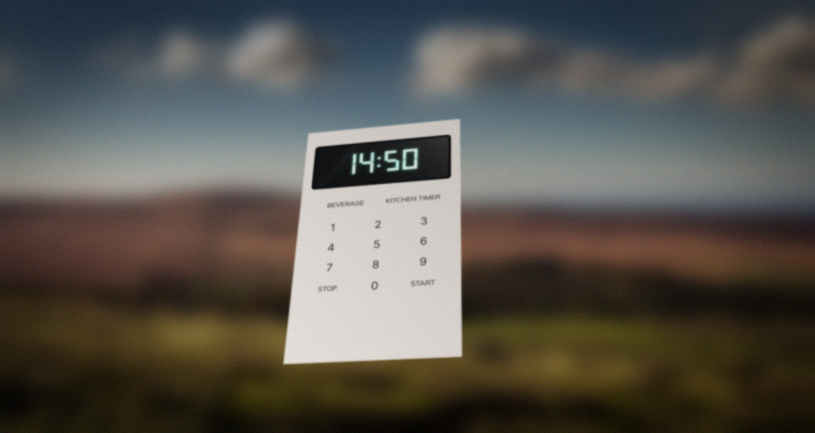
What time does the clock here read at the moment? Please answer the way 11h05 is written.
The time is 14h50
